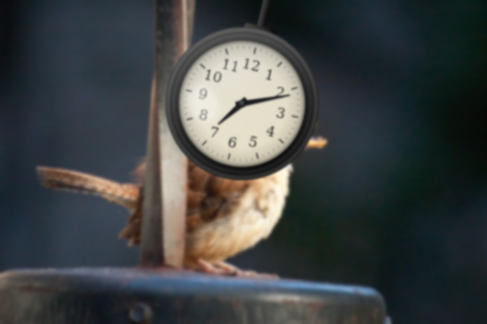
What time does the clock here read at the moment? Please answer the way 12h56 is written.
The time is 7h11
